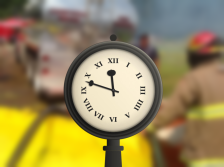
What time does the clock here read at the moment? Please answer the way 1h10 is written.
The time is 11h48
